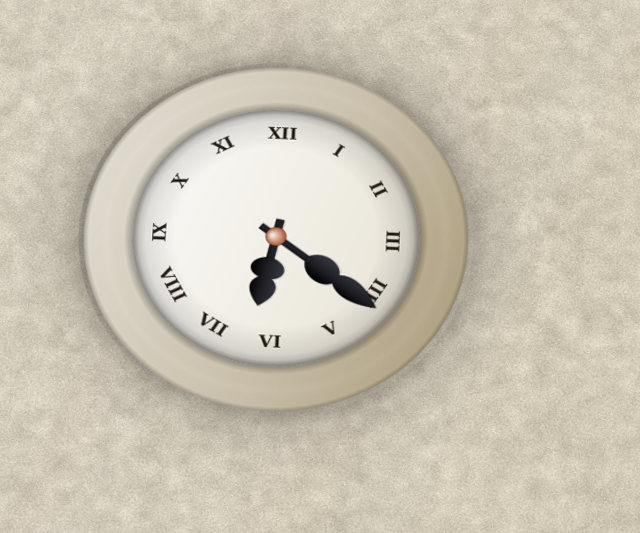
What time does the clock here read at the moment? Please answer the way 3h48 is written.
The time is 6h21
